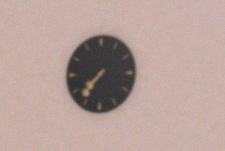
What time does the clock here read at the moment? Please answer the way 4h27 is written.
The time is 7h37
